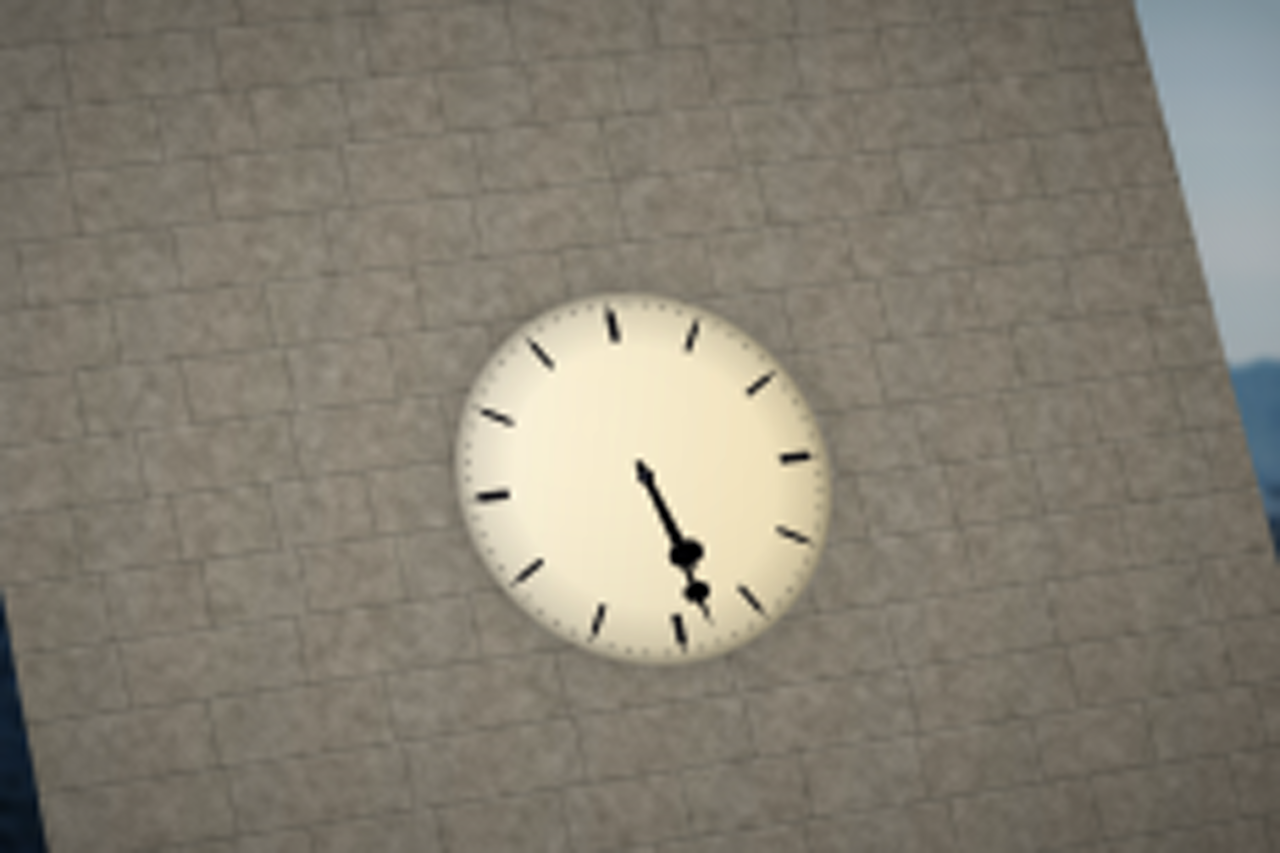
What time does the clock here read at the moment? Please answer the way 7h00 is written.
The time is 5h28
